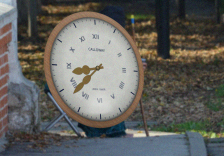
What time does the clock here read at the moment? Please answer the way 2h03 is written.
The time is 8h38
